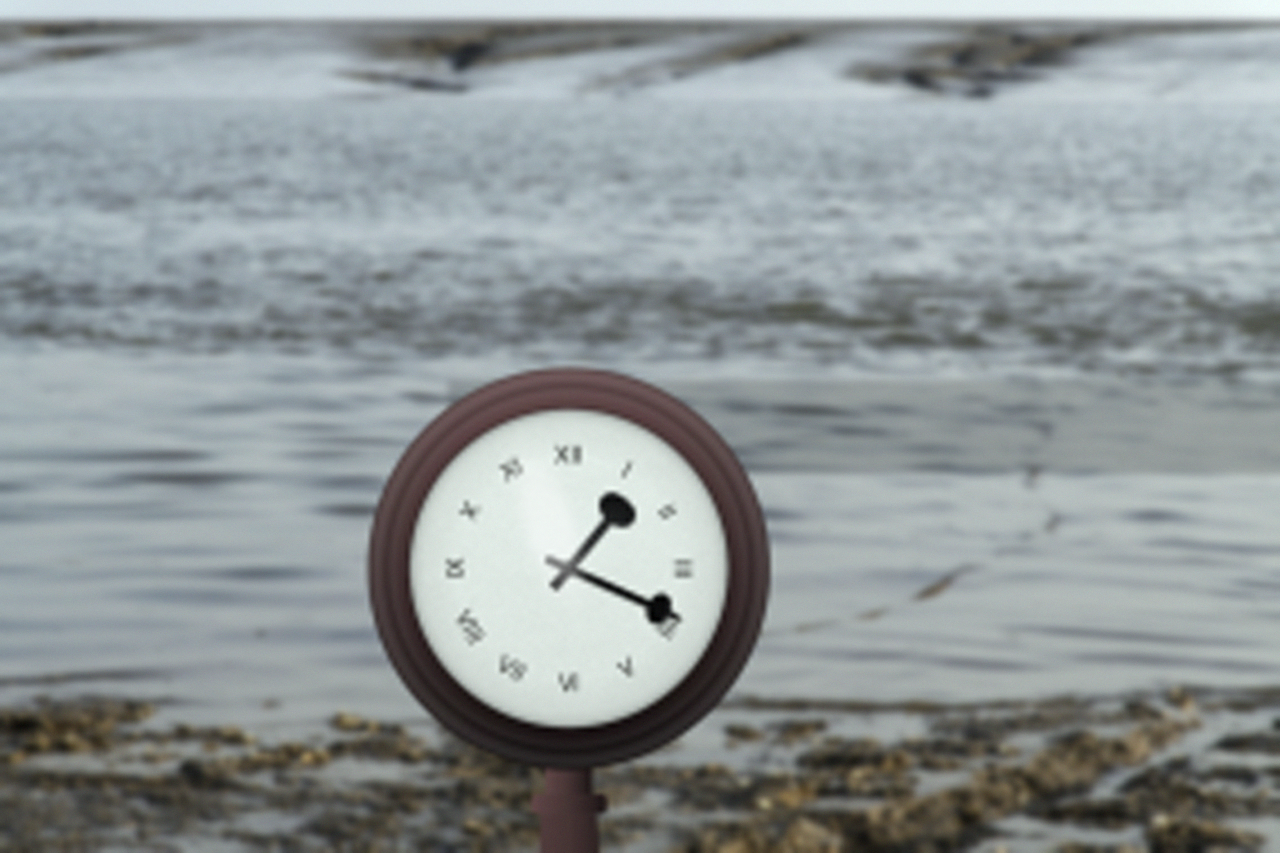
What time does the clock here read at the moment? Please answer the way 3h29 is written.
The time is 1h19
